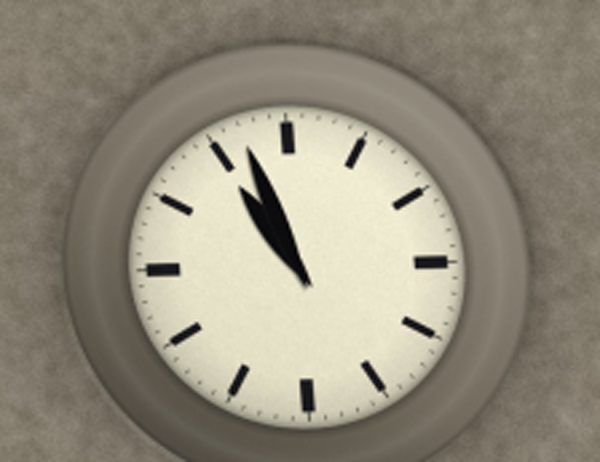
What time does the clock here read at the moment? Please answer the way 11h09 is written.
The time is 10h57
